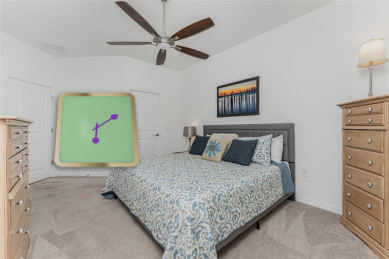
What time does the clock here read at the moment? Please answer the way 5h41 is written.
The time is 6h09
